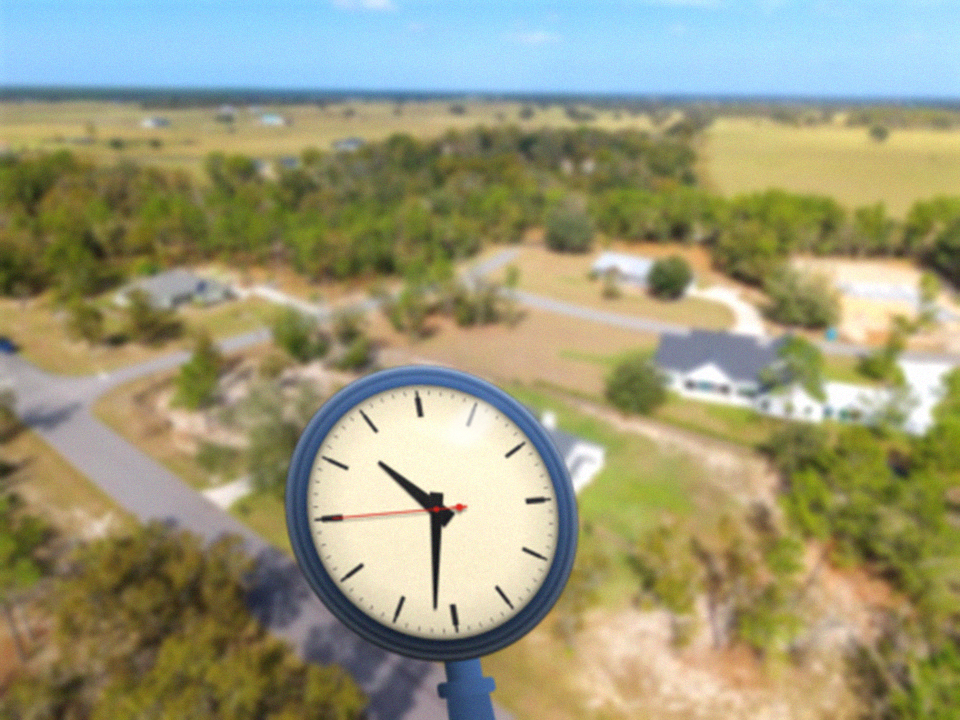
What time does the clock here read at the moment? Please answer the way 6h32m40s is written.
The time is 10h31m45s
